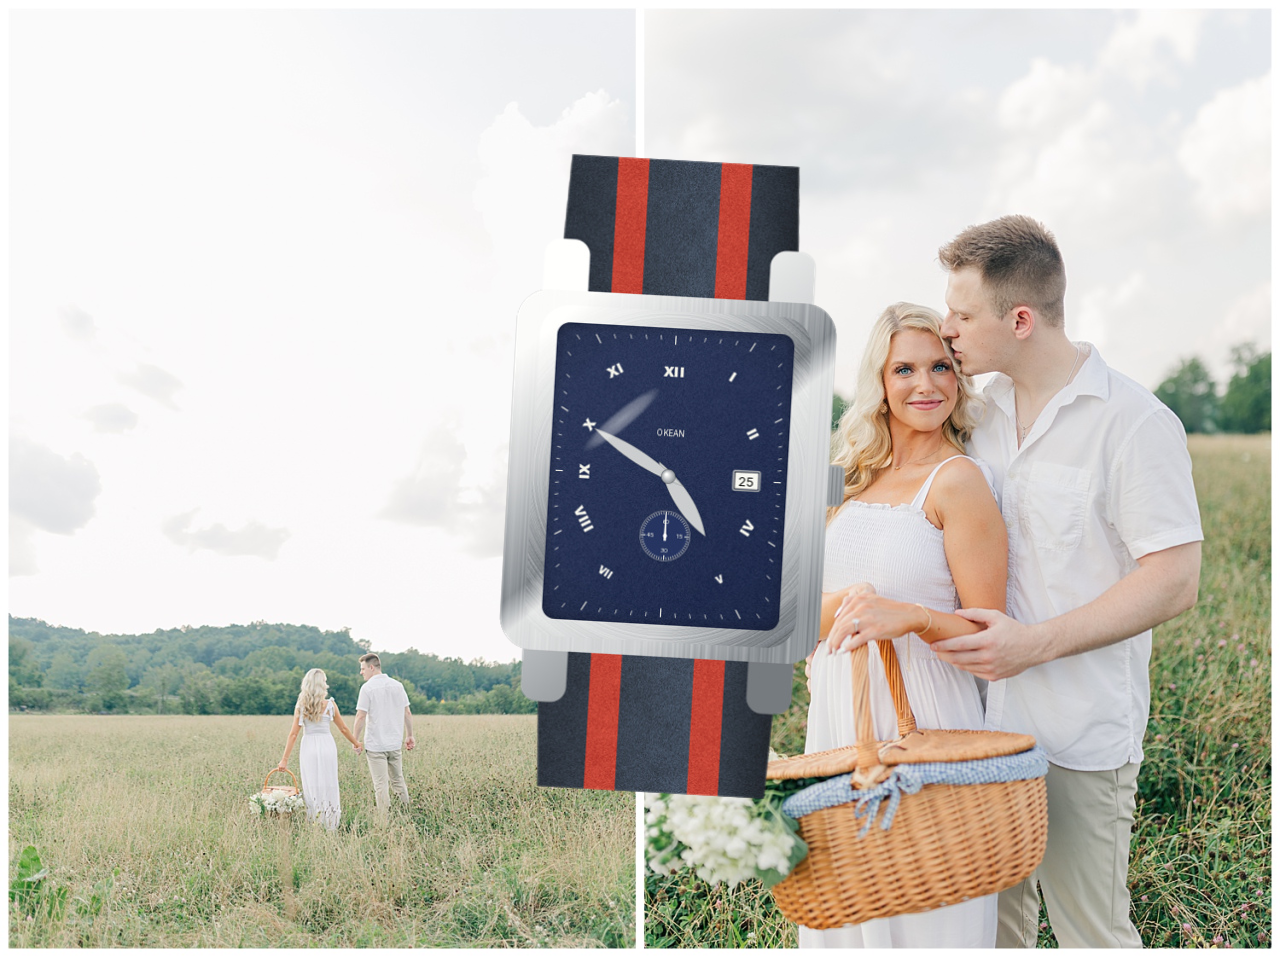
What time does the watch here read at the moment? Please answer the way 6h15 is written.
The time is 4h50
